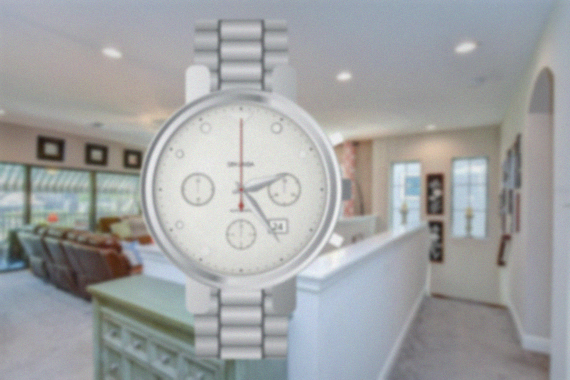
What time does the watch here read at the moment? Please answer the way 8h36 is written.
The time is 2h24
